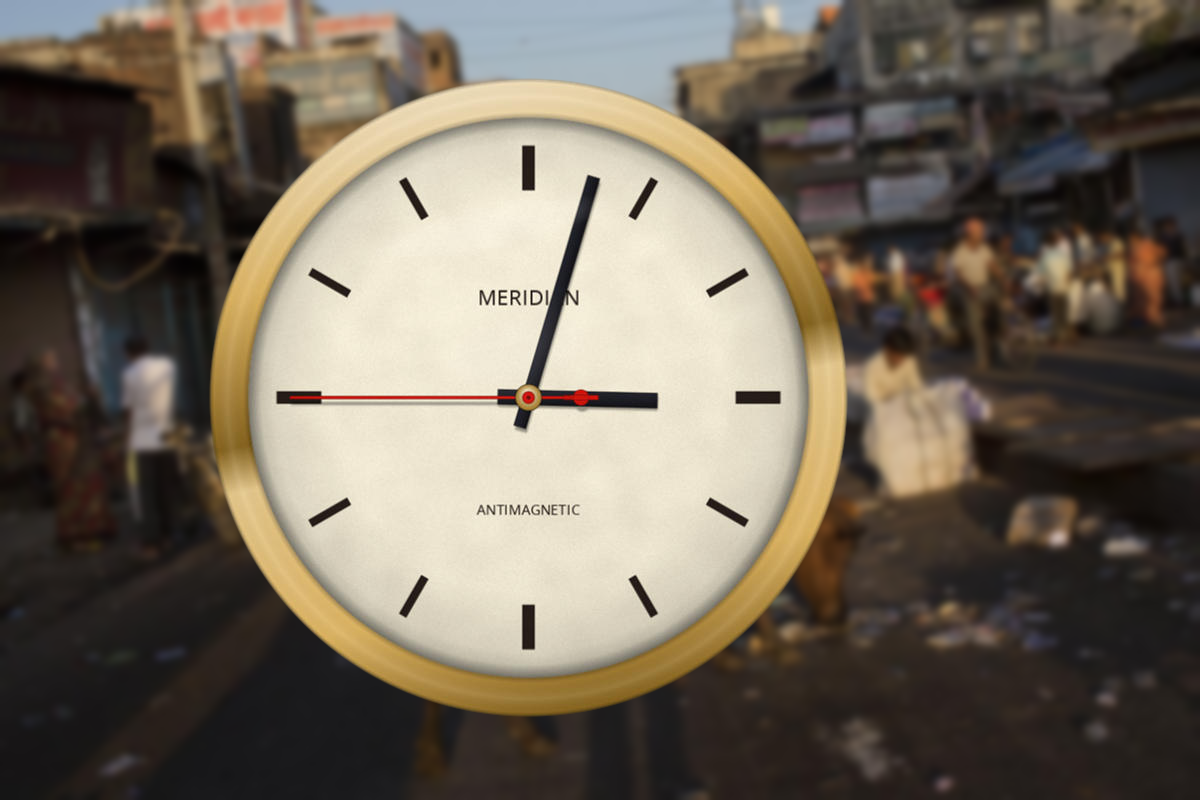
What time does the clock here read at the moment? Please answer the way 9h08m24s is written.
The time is 3h02m45s
